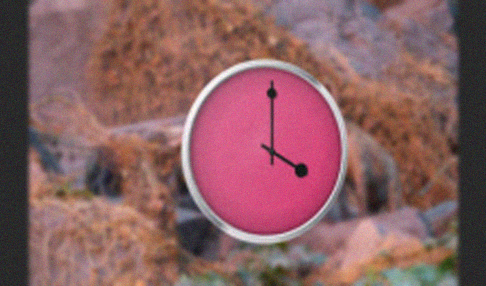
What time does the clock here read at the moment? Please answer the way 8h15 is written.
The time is 4h00
